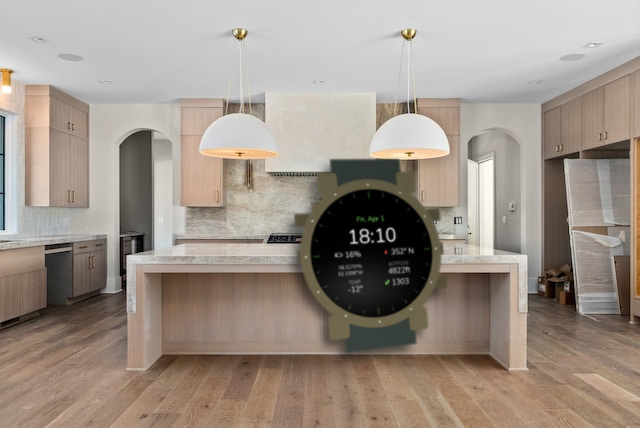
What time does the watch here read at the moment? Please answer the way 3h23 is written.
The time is 18h10
